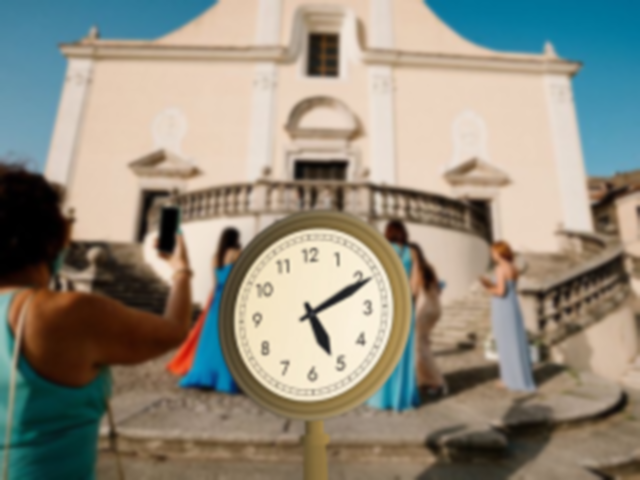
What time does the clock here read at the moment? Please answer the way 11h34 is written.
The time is 5h11
